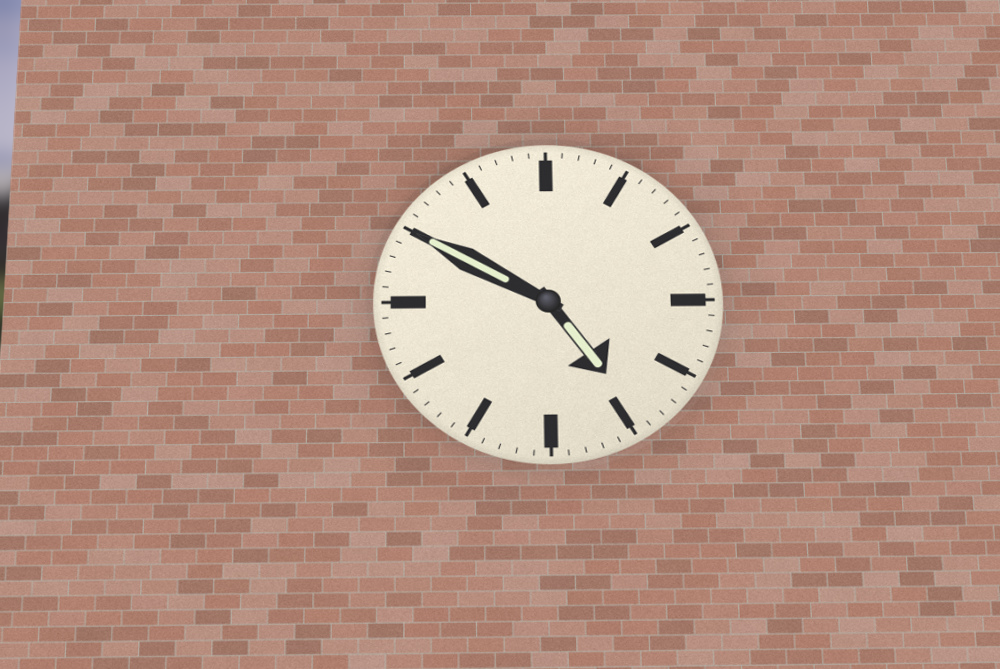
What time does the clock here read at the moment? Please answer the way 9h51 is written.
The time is 4h50
